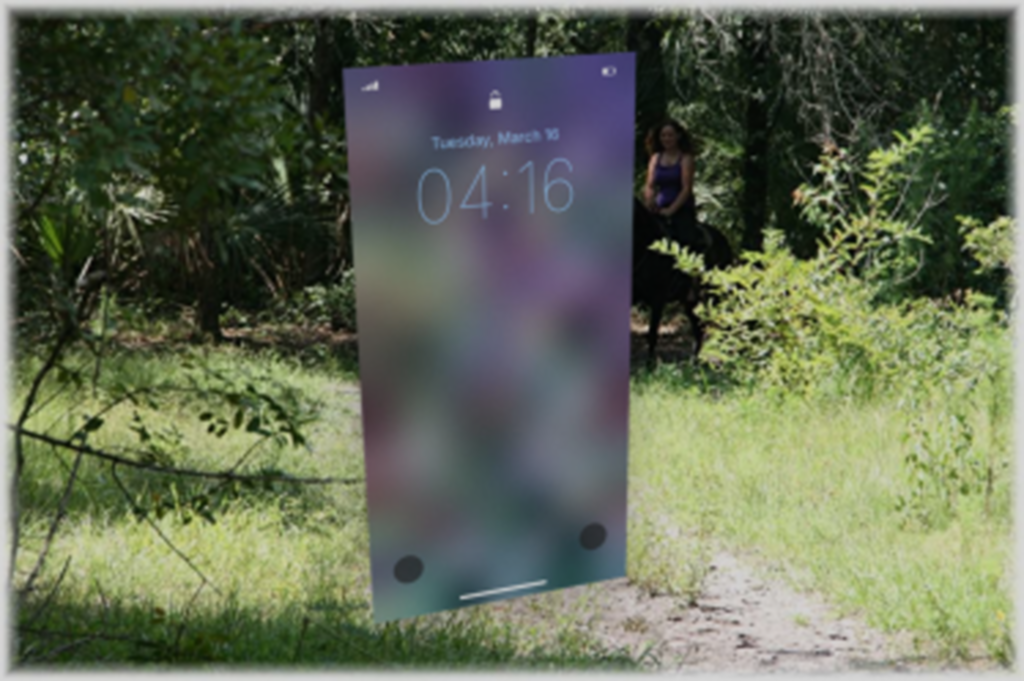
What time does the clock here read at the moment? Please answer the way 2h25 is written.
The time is 4h16
